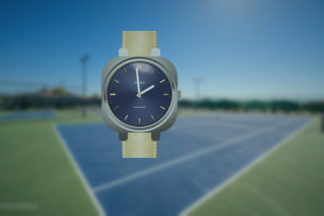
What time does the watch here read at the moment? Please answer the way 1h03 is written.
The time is 1h59
